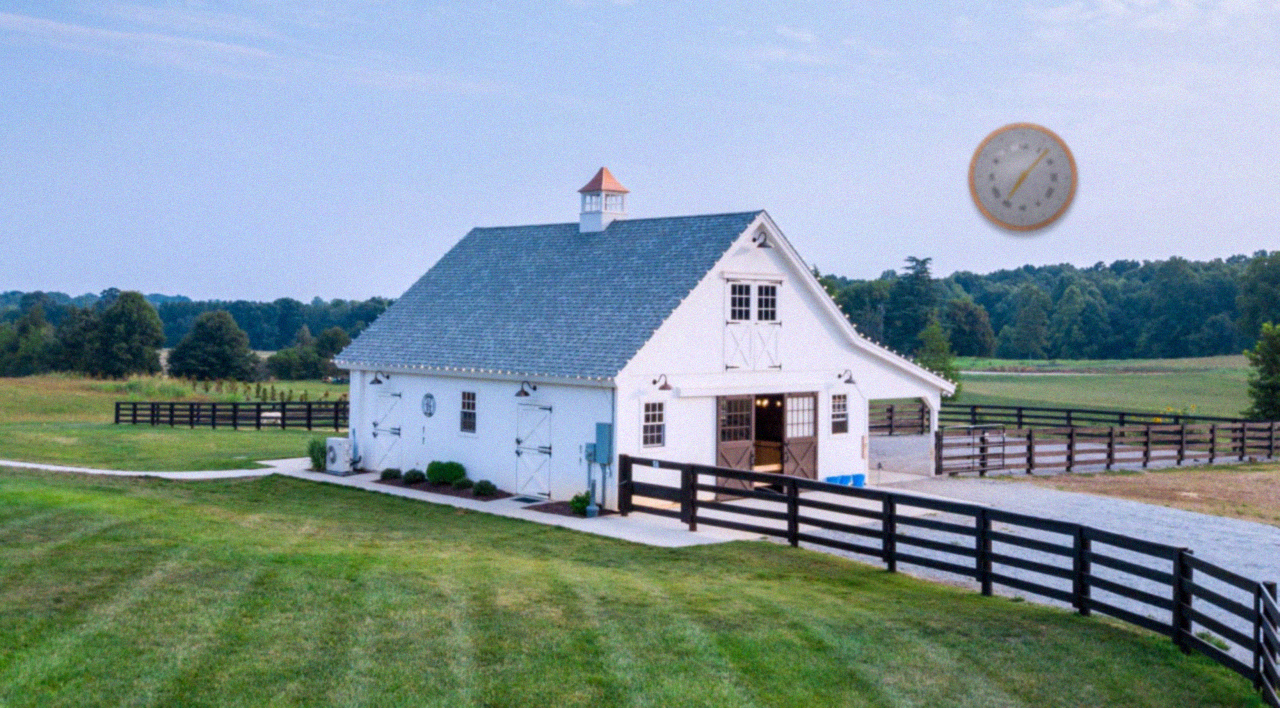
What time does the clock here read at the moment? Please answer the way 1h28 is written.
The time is 7h07
